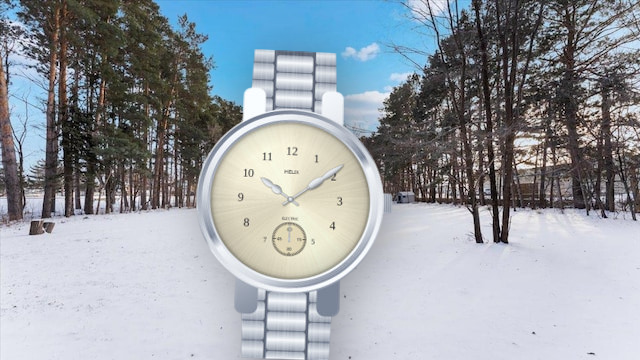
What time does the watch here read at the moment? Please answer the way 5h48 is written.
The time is 10h09
